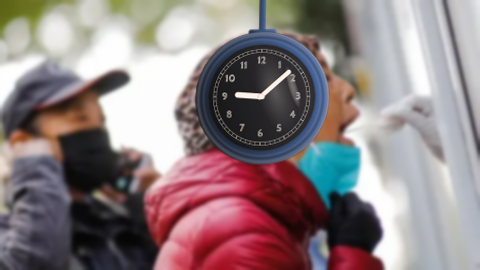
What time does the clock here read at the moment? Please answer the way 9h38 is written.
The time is 9h08
